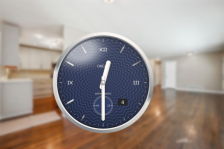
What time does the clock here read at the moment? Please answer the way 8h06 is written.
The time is 12h30
